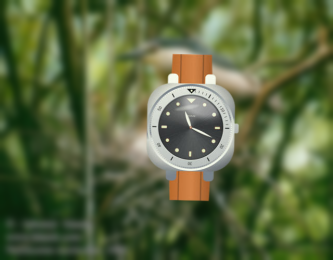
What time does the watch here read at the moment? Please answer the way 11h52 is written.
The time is 11h19
